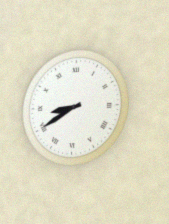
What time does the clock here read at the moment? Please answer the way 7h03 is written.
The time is 8h40
